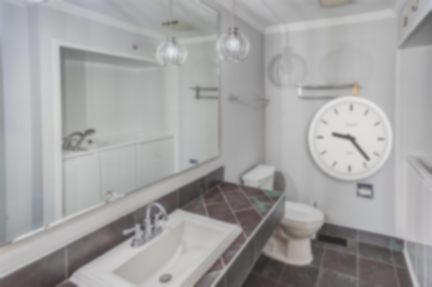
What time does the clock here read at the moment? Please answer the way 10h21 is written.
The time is 9h23
